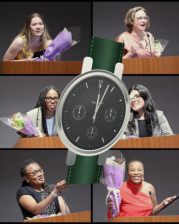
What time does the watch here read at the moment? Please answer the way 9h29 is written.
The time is 12h03
